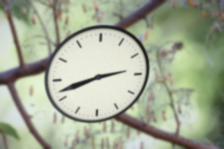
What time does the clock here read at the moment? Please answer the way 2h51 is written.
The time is 2h42
